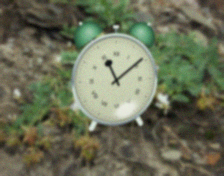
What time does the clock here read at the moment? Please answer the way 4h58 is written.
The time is 11h09
